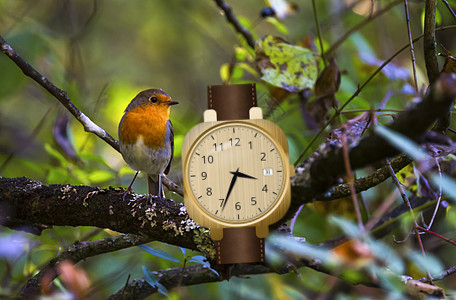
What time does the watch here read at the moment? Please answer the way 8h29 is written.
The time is 3h34
